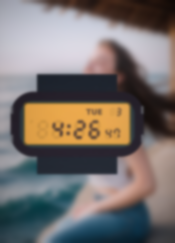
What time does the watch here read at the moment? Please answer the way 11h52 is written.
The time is 4h26
